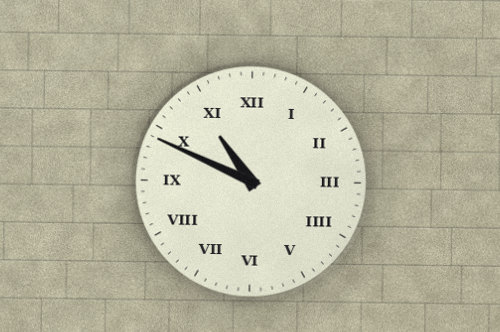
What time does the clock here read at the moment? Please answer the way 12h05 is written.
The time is 10h49
